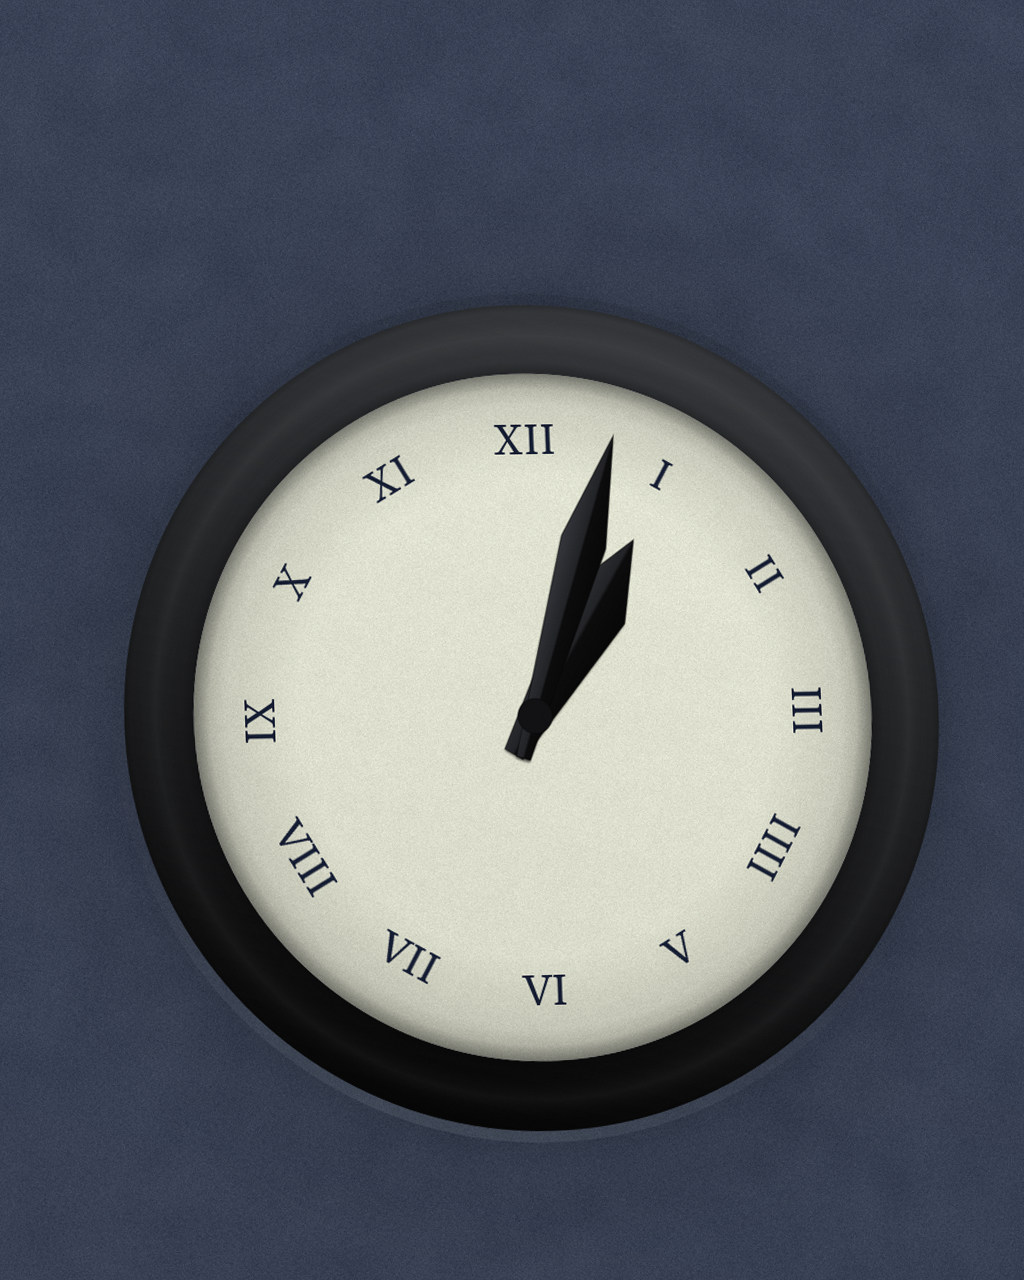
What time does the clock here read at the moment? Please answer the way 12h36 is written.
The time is 1h03
